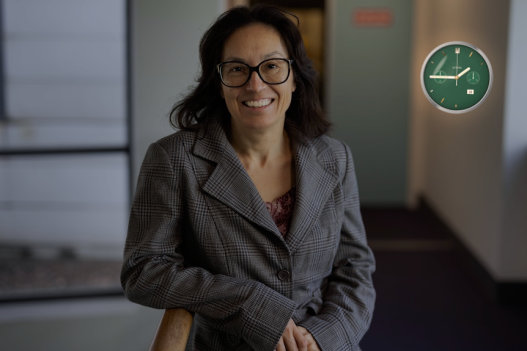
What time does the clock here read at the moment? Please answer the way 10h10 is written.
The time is 1h45
